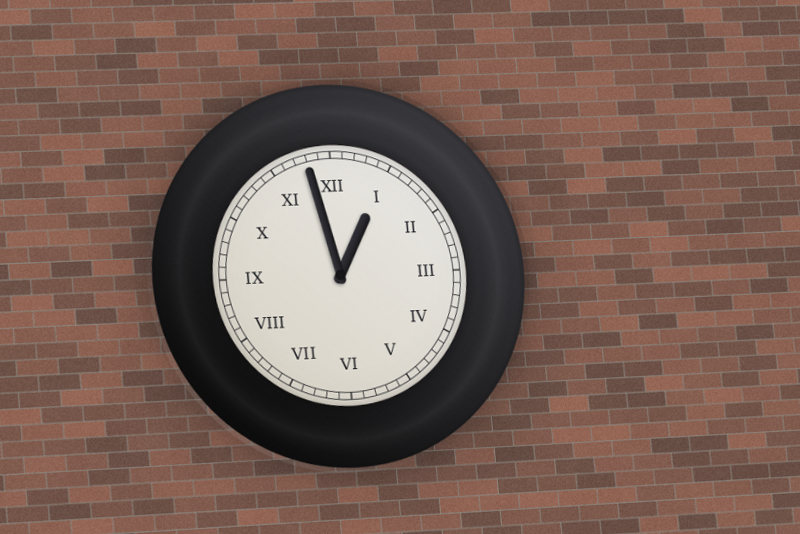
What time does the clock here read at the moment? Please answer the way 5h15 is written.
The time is 12h58
